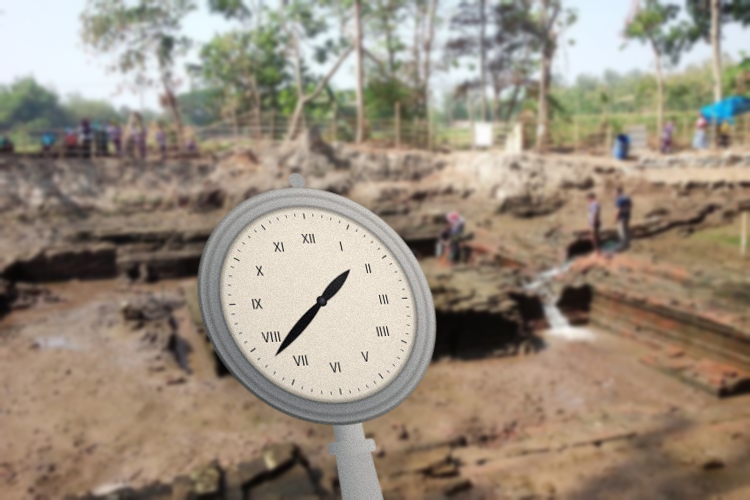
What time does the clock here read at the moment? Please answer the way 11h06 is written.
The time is 1h38
